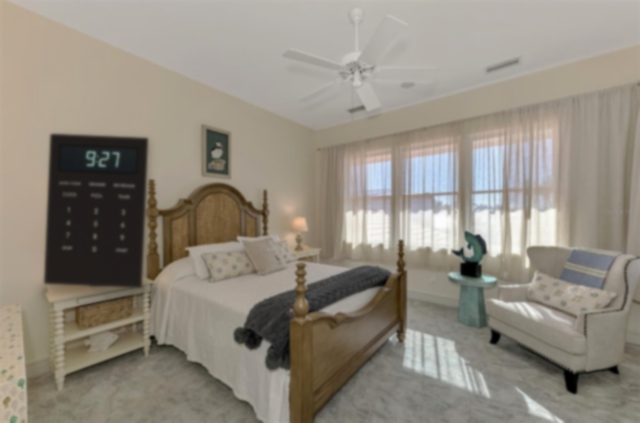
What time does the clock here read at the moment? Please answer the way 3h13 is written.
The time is 9h27
